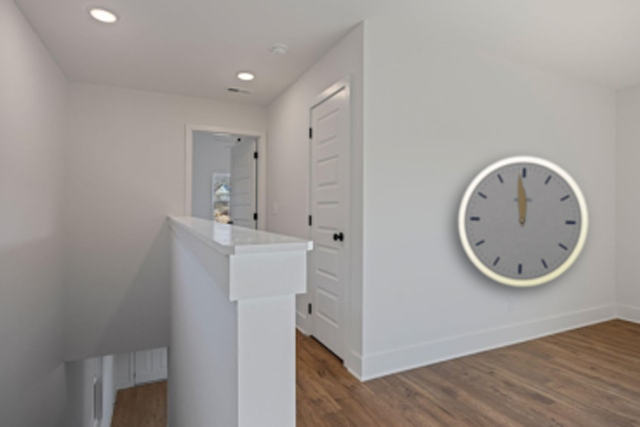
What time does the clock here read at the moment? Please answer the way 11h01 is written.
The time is 11h59
